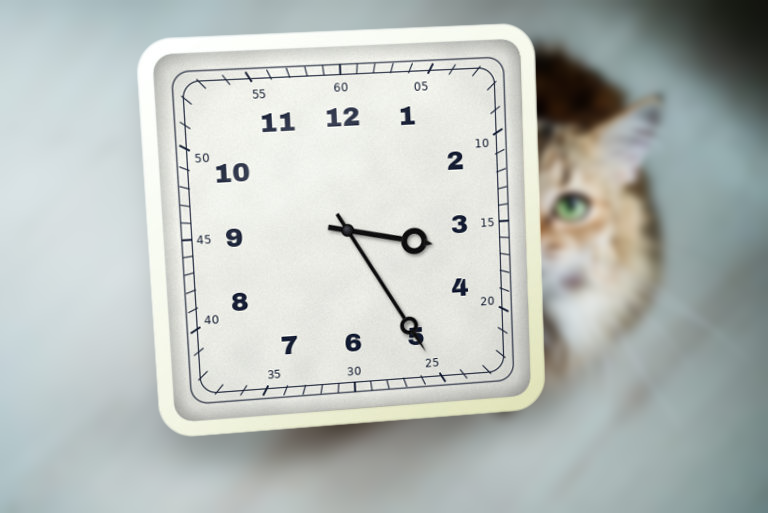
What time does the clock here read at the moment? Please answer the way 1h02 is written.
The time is 3h25
